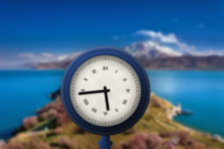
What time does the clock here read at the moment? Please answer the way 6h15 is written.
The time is 5h44
